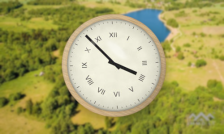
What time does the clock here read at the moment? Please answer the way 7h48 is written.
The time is 3h53
